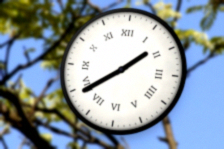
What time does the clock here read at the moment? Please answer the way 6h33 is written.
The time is 1h39
